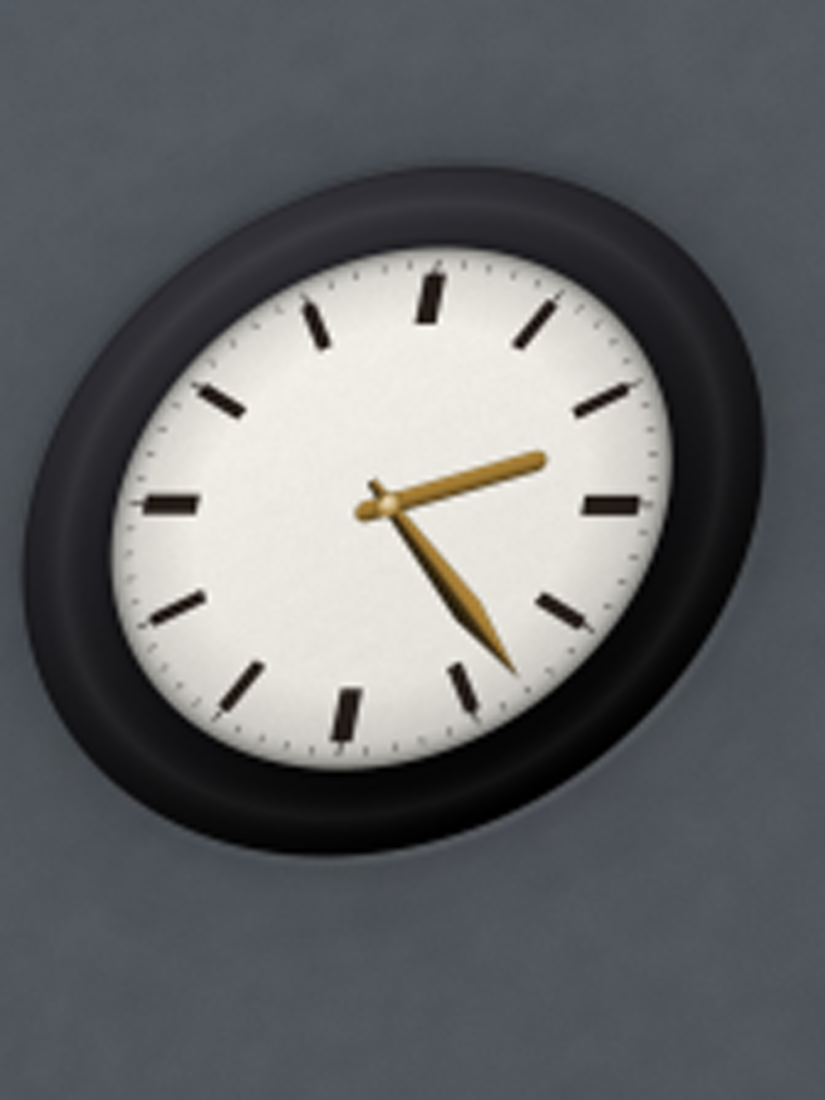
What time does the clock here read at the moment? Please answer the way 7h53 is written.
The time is 2h23
